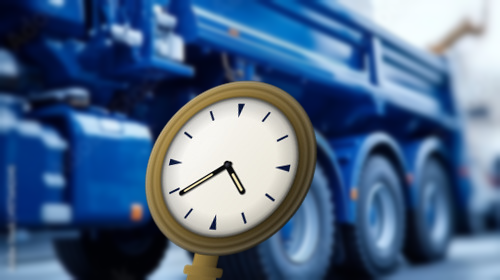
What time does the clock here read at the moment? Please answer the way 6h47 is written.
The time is 4h39
